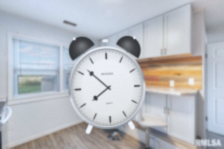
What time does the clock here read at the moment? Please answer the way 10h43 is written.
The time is 7h52
